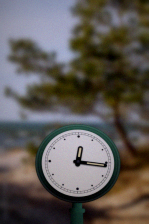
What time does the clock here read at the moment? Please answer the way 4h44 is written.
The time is 12h16
